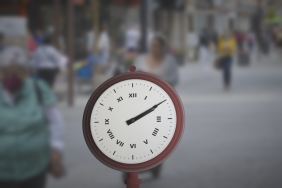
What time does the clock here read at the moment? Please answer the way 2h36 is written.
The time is 2h10
